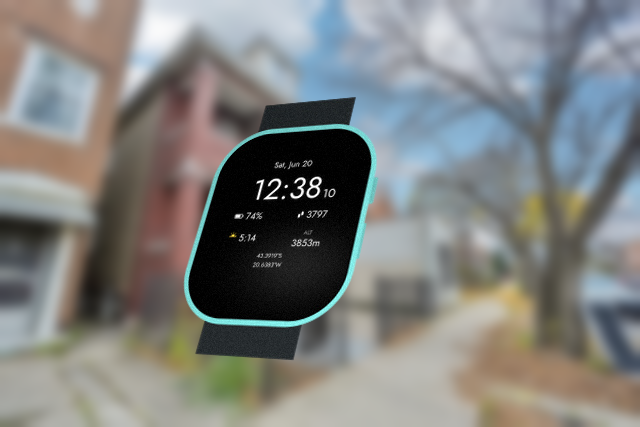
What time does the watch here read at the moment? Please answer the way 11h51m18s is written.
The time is 12h38m10s
